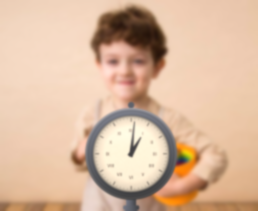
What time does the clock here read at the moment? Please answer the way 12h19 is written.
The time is 1h01
